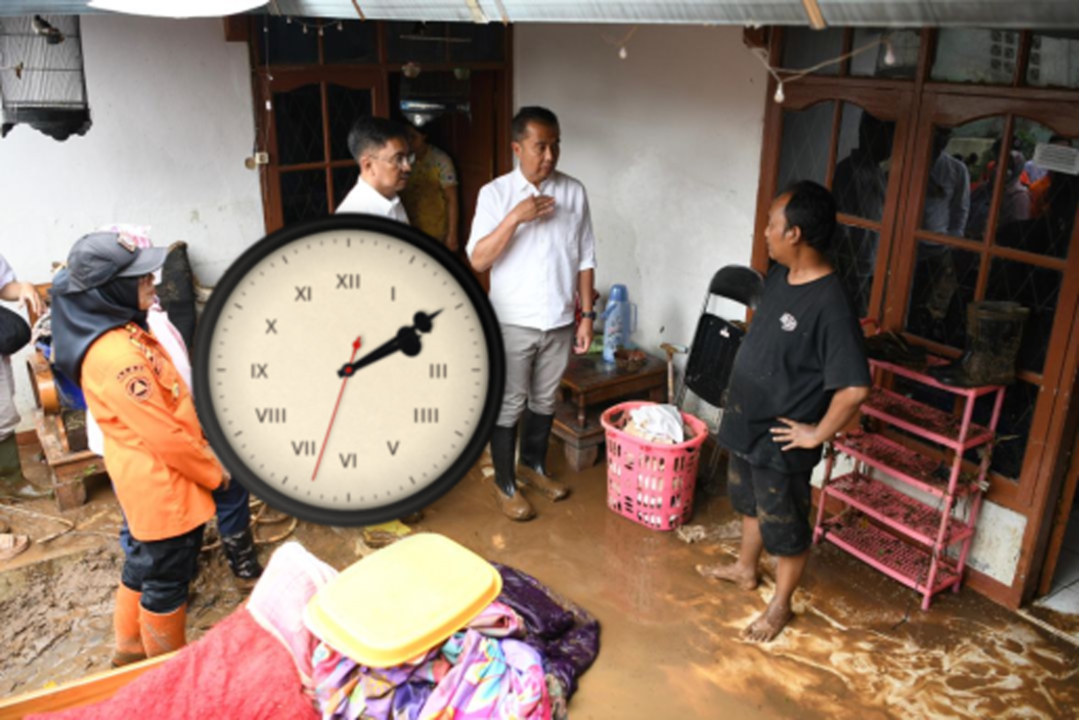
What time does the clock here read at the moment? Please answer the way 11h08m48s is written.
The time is 2h09m33s
